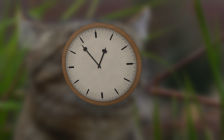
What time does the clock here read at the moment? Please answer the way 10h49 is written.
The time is 12h54
